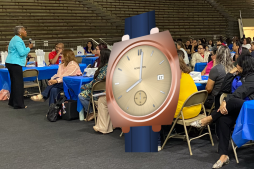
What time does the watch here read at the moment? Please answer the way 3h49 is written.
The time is 8h01
